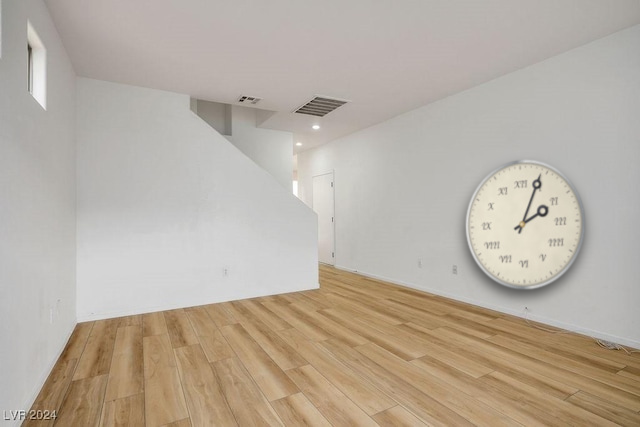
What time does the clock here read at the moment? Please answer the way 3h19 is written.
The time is 2h04
